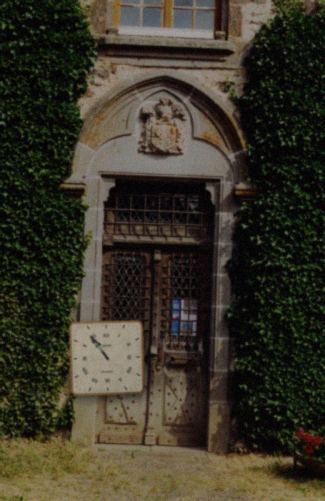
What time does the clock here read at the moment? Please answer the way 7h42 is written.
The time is 10h54
